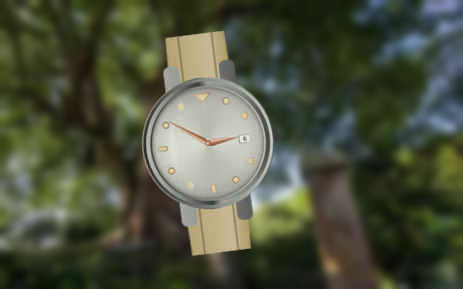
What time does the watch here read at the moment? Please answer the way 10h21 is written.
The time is 2h51
